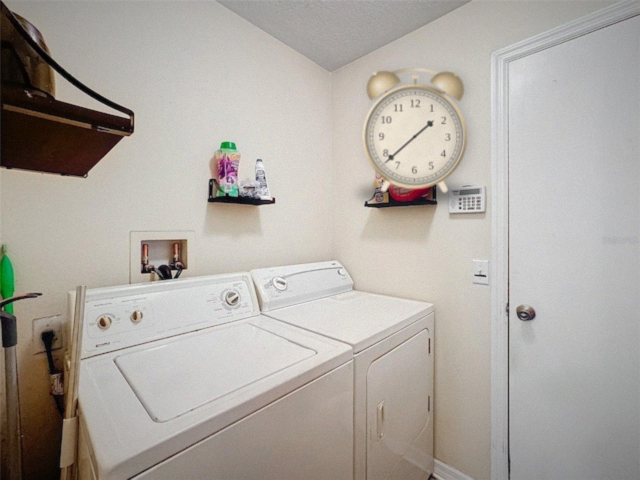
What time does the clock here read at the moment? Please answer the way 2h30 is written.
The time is 1h38
